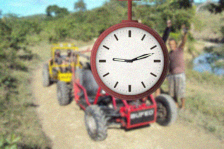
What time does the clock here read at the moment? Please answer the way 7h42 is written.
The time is 9h12
